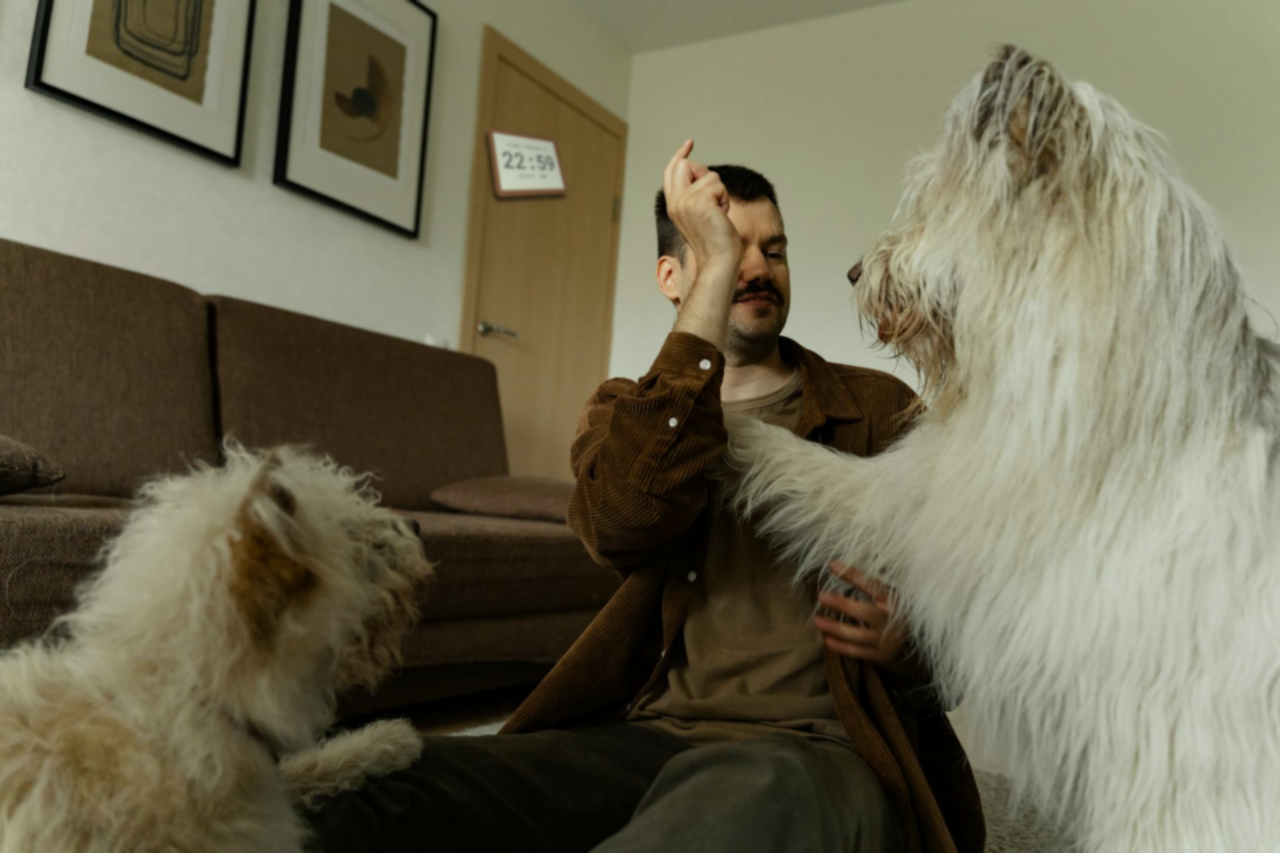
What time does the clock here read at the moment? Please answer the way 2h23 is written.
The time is 22h59
